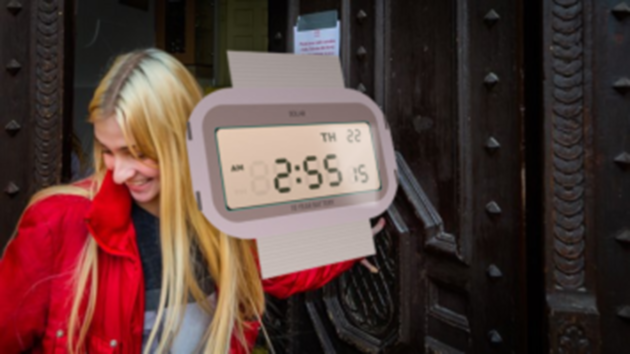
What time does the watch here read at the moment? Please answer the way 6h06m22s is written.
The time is 2h55m15s
